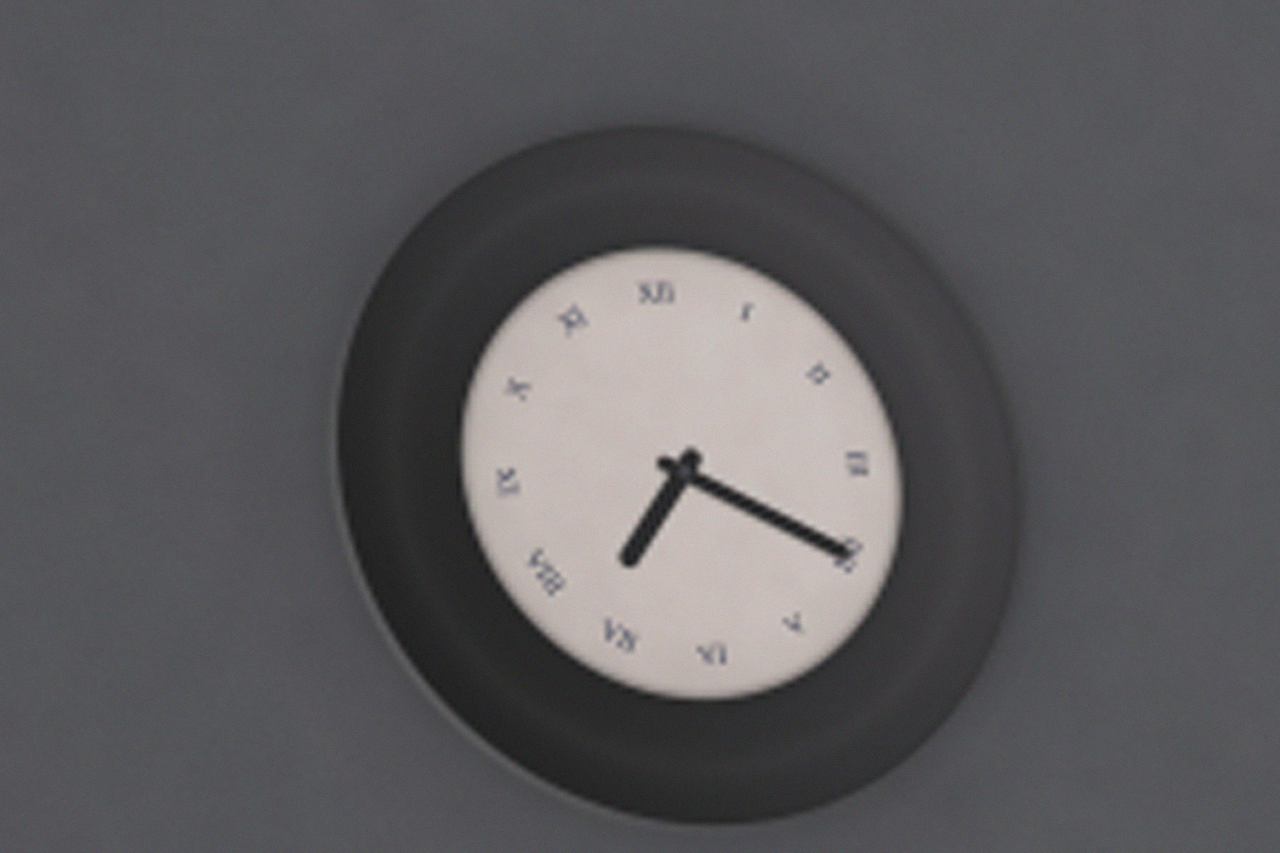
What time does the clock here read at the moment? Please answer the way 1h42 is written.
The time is 7h20
